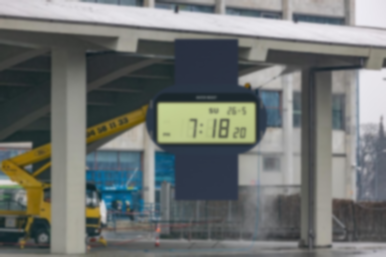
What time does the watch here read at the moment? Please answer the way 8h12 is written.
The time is 7h18
